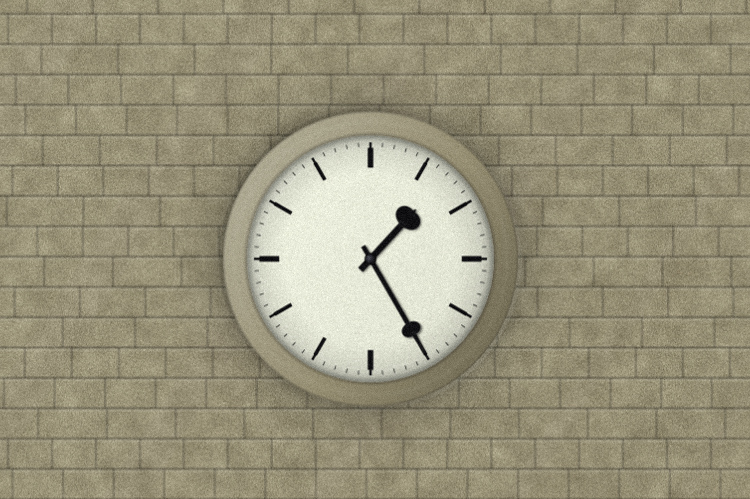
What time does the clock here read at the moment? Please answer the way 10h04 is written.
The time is 1h25
